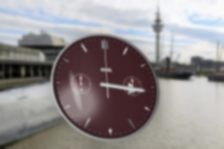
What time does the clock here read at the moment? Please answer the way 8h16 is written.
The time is 3h16
